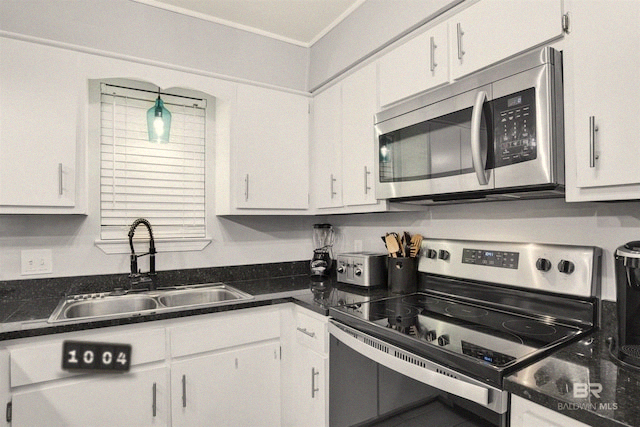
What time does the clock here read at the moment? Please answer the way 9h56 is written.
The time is 10h04
